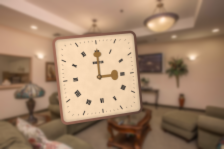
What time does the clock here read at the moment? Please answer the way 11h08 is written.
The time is 3h00
